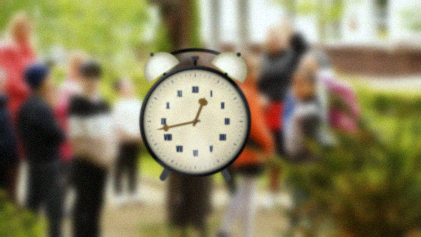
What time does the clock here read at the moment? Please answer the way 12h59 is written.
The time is 12h43
